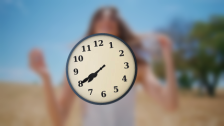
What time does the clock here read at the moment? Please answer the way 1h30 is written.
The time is 7h40
